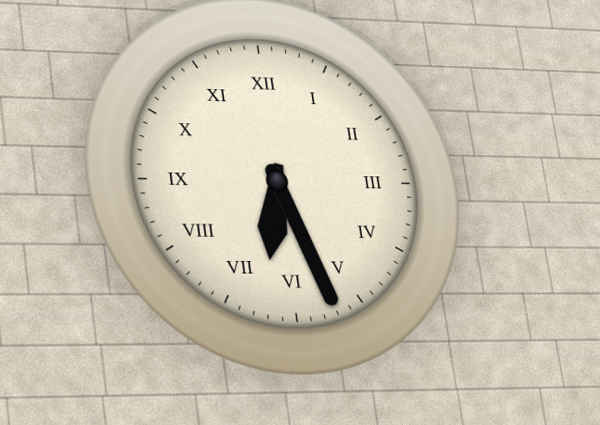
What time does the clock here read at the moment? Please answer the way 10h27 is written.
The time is 6h27
